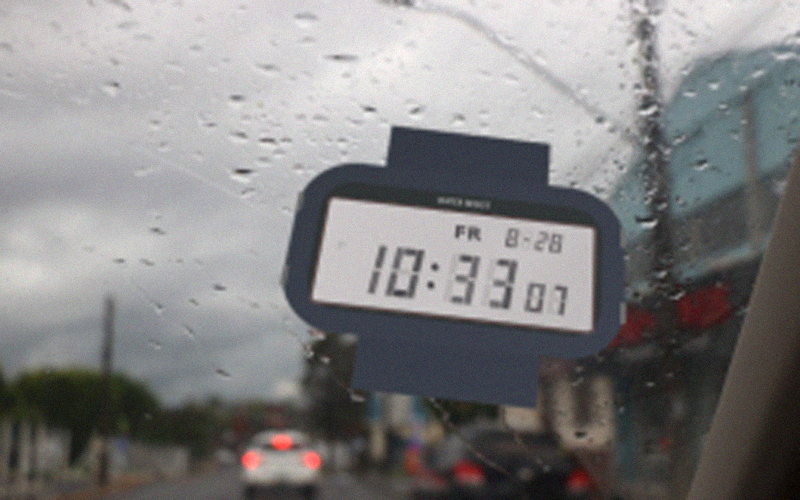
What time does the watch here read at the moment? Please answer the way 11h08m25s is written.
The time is 10h33m07s
